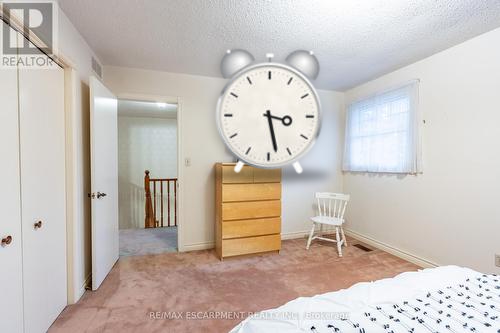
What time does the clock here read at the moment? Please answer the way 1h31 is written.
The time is 3h28
